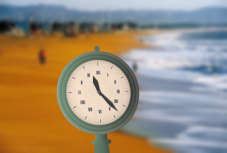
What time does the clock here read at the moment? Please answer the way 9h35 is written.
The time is 11h23
